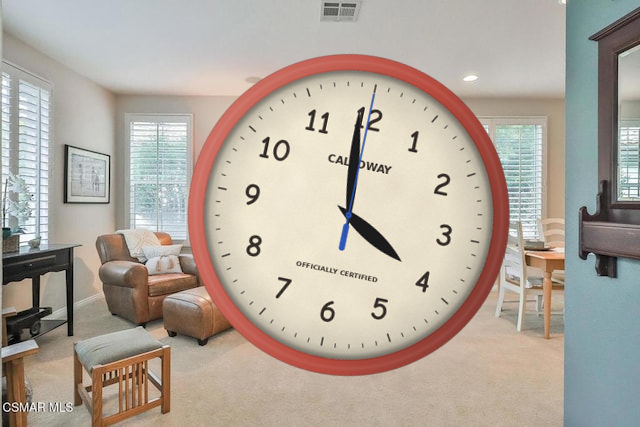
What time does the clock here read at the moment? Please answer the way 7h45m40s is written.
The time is 3h59m00s
